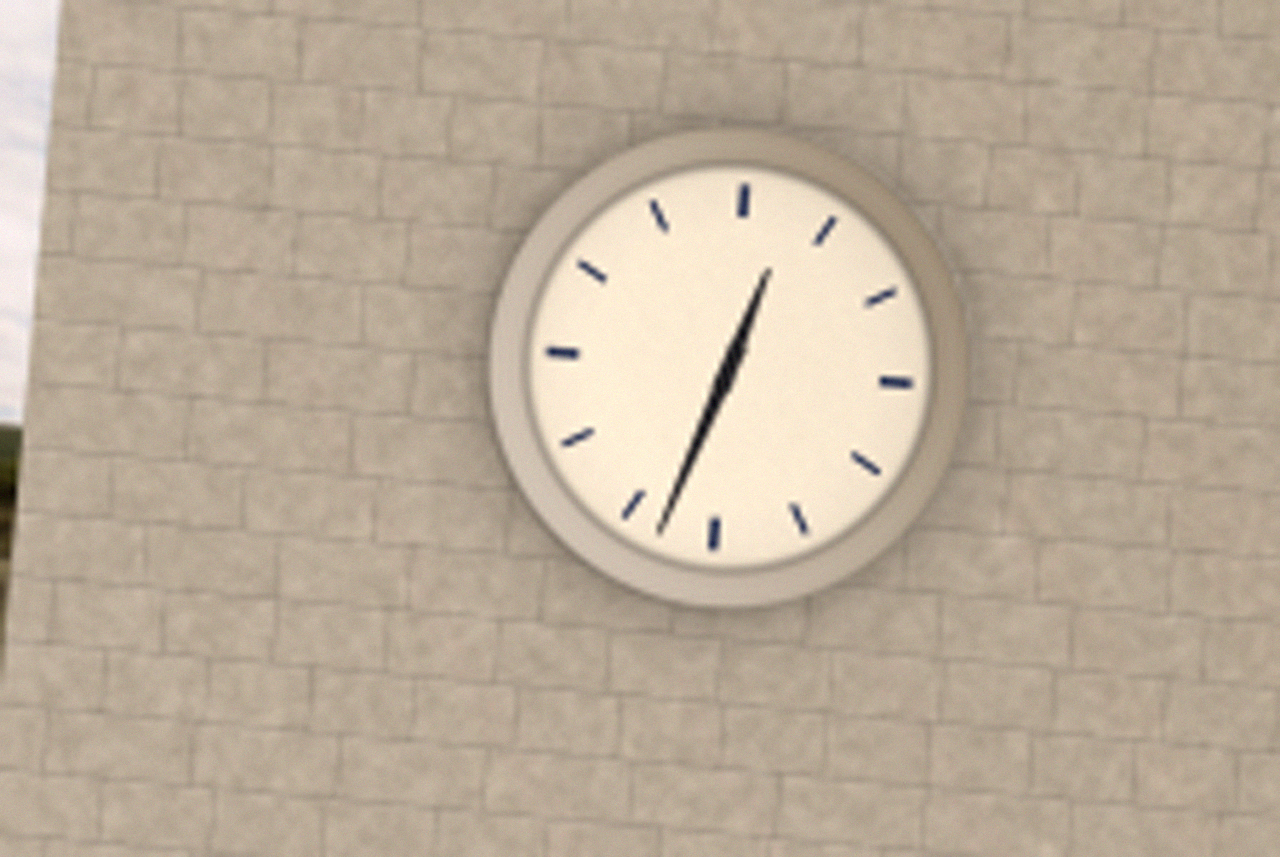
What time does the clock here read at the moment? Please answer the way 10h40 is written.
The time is 12h33
